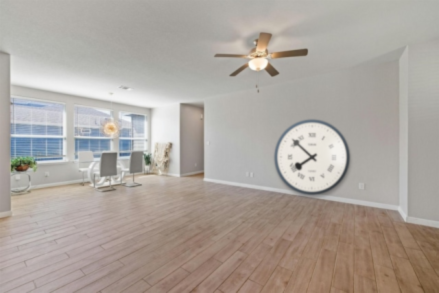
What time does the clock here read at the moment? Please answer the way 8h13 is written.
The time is 7h52
